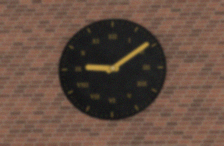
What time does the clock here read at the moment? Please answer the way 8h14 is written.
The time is 9h09
